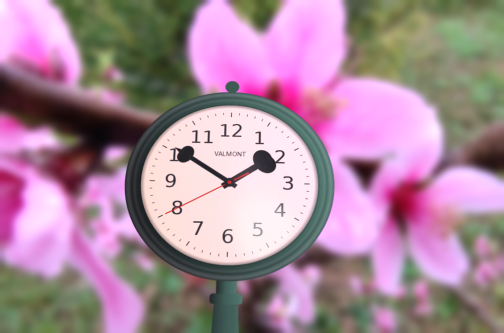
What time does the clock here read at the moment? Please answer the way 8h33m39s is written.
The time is 1h50m40s
